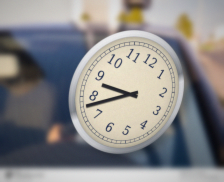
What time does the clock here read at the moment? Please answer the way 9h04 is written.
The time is 8h38
